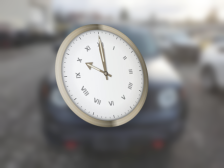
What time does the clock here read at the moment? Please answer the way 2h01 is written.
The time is 10h00
